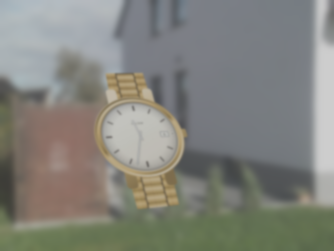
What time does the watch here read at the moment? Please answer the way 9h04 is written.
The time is 11h33
